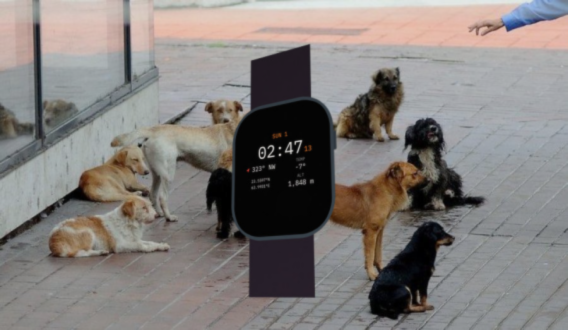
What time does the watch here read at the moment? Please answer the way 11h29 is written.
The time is 2h47
